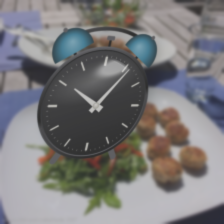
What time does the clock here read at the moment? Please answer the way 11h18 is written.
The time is 10h06
